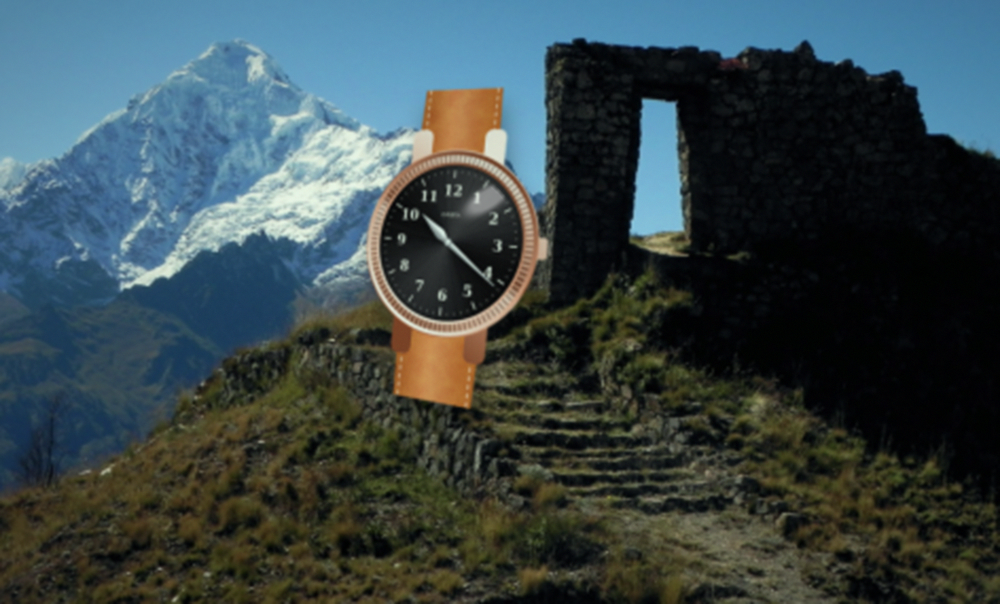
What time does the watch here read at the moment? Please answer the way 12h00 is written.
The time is 10h21
